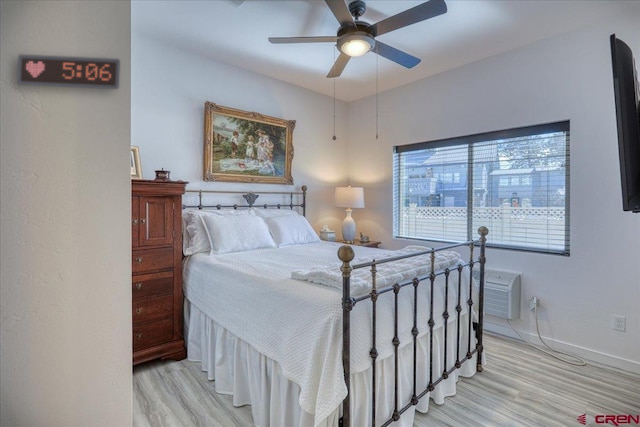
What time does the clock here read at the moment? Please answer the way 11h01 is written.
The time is 5h06
